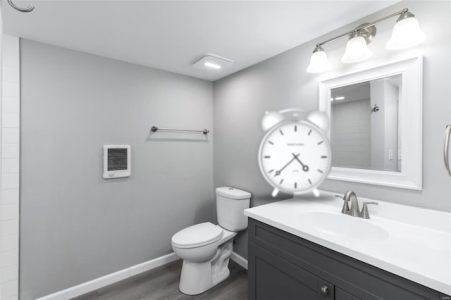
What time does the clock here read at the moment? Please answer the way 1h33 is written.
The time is 4h38
